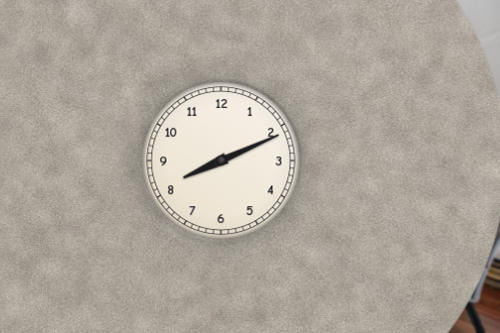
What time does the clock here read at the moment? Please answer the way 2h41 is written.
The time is 8h11
